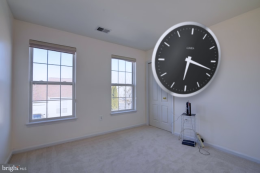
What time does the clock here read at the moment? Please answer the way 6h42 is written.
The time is 6h18
